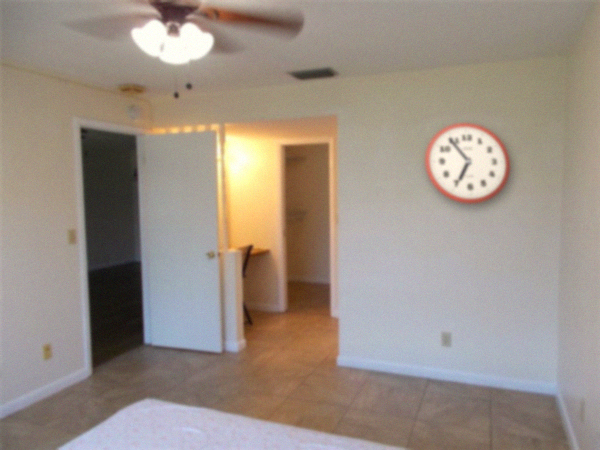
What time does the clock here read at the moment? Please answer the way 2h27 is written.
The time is 6h54
